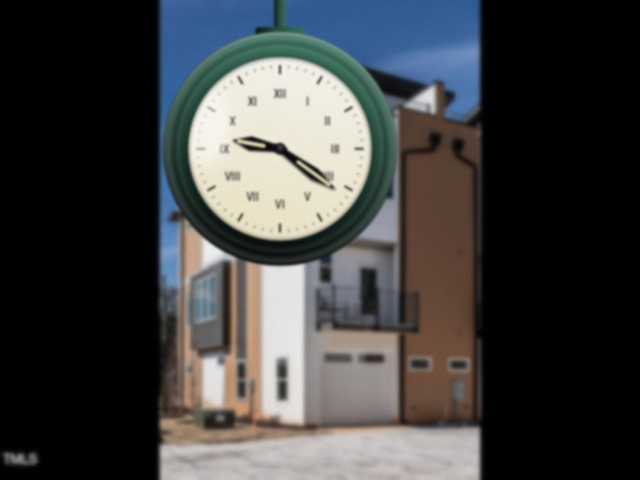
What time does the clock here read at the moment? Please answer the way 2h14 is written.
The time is 9h21
